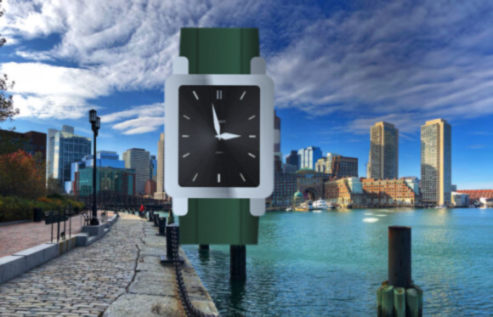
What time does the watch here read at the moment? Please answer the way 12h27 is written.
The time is 2h58
